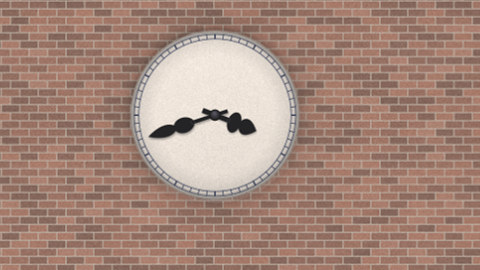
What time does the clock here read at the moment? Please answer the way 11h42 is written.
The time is 3h42
